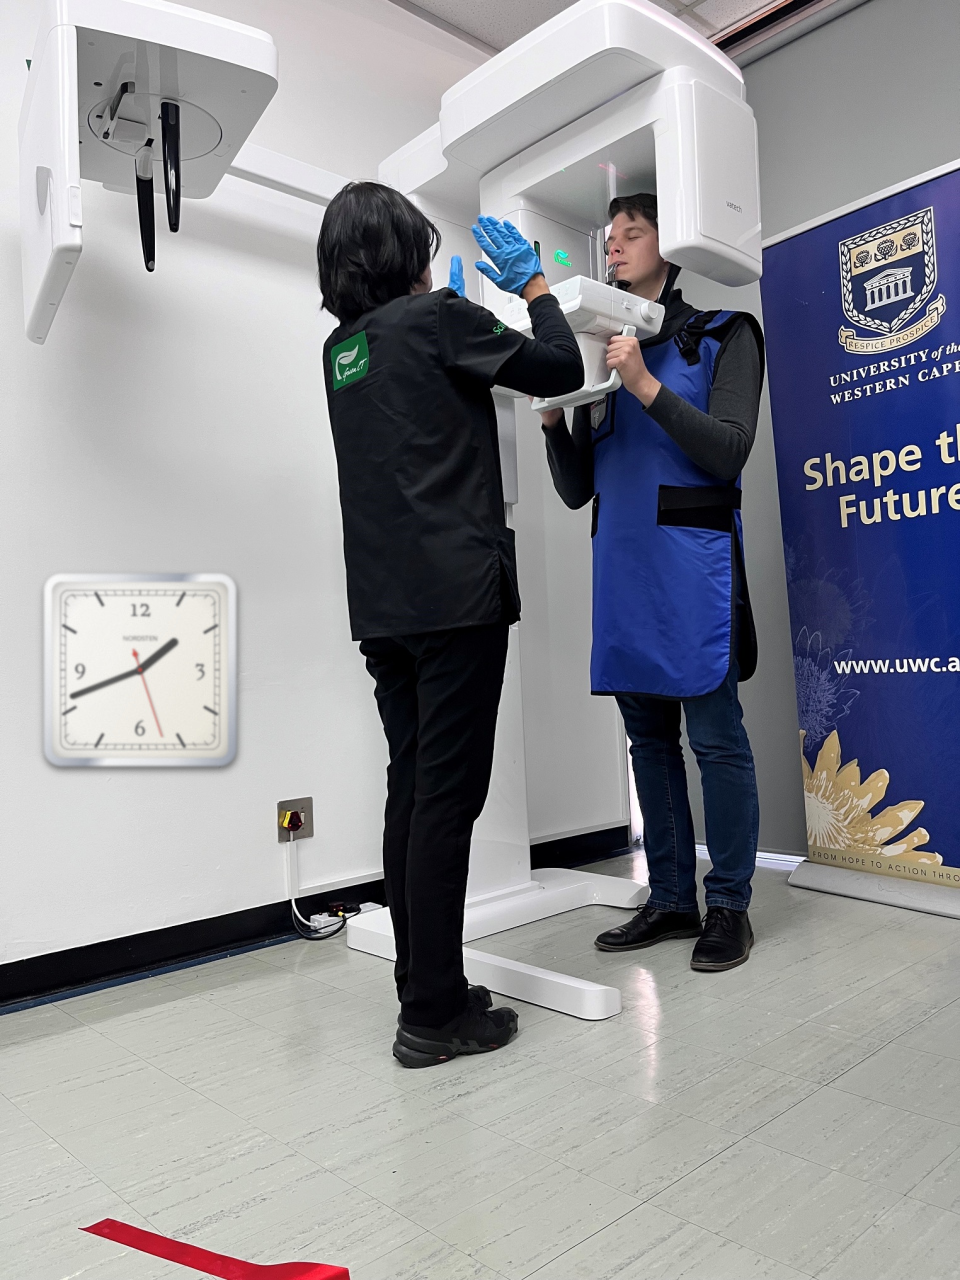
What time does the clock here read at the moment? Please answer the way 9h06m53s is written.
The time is 1h41m27s
